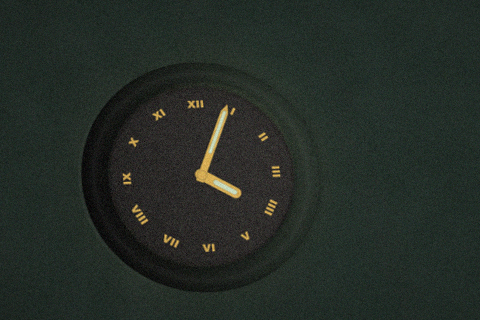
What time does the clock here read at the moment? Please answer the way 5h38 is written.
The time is 4h04
